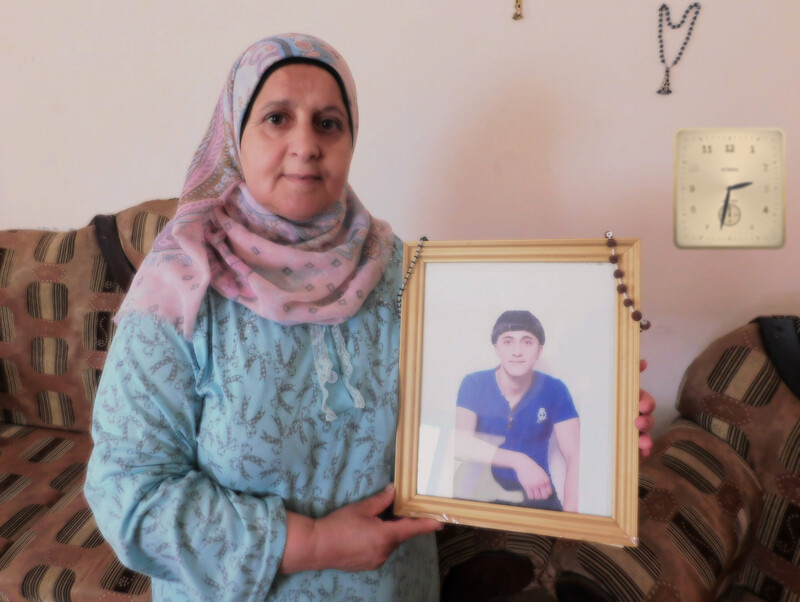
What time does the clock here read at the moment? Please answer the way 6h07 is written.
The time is 2h32
